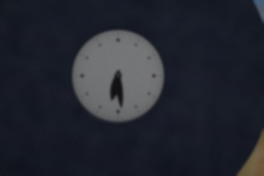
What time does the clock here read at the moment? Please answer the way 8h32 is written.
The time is 6h29
